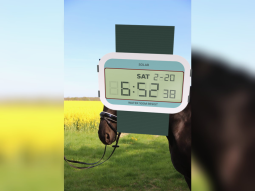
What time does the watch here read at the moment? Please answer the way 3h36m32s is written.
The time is 6h52m38s
